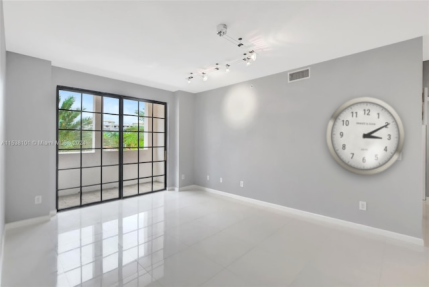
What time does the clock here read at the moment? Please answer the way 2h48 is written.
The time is 3h10
